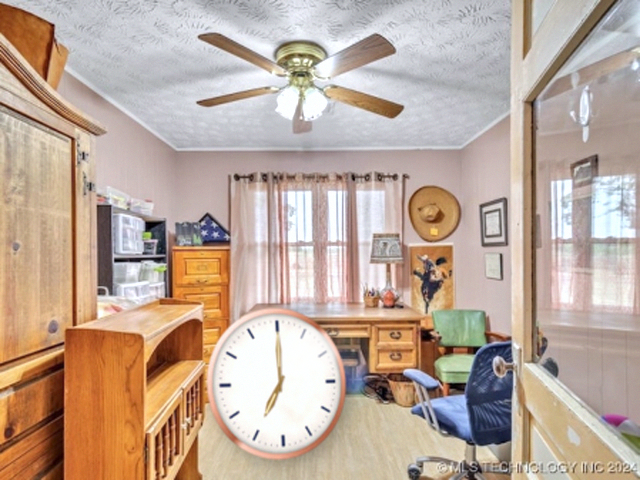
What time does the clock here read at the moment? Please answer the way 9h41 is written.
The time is 7h00
